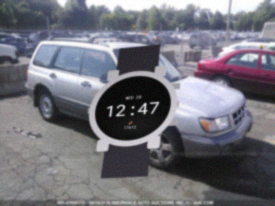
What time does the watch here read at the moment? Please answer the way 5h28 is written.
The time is 12h47
